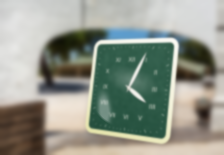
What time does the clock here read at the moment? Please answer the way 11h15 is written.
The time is 4h04
